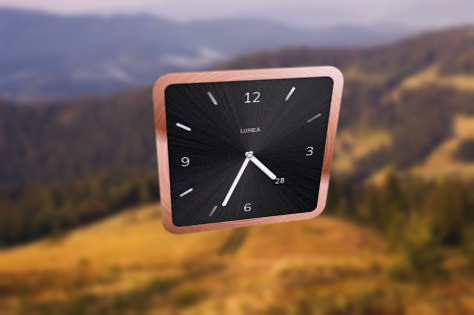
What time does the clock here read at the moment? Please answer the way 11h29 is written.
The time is 4h34
